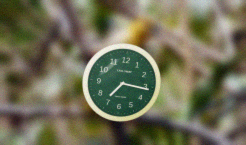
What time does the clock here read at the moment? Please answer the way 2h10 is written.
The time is 7h16
